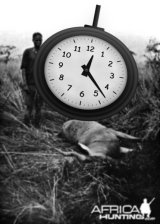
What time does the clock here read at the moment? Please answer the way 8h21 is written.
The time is 12h23
